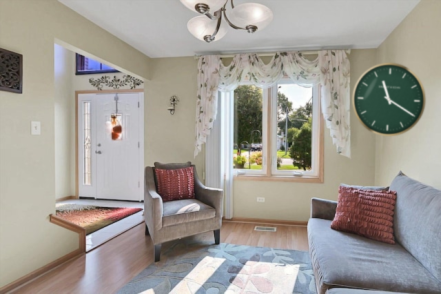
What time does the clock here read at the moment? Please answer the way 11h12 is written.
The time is 11h20
